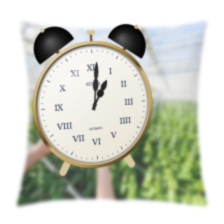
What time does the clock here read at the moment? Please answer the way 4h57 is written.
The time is 1h01
